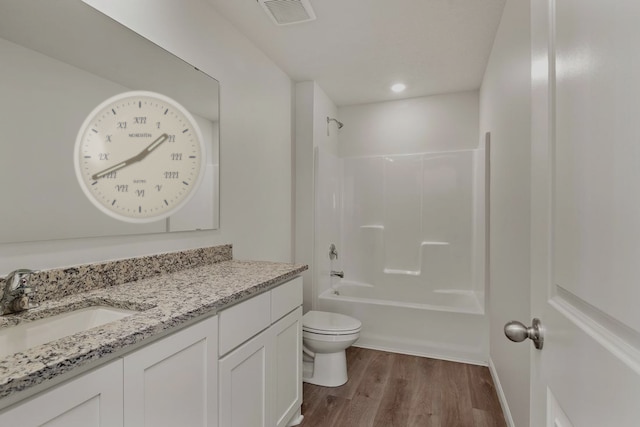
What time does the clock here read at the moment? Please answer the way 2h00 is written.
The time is 1h41
